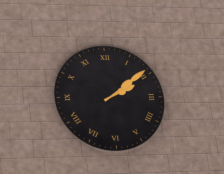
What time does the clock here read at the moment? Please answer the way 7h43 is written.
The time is 2h09
